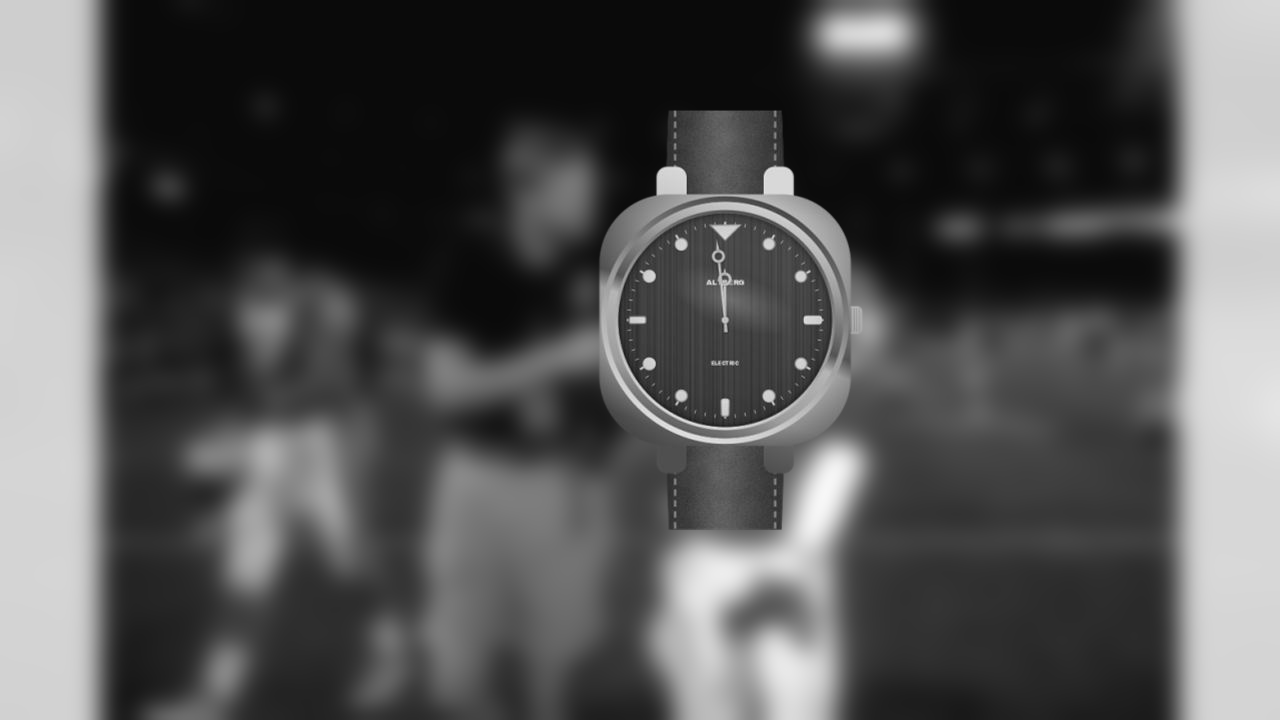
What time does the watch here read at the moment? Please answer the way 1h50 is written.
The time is 11h59
